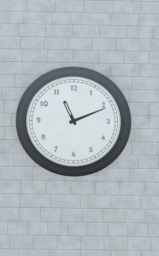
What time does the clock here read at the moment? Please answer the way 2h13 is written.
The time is 11h11
